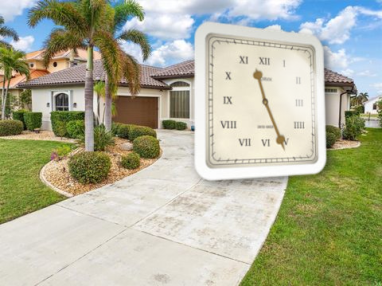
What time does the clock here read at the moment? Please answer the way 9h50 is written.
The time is 11h26
